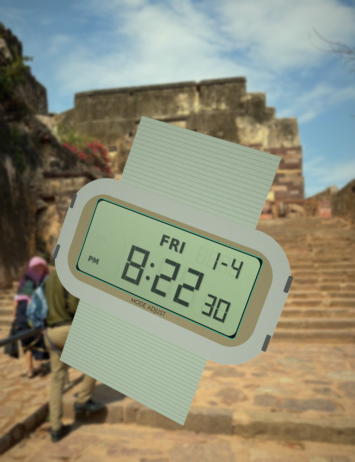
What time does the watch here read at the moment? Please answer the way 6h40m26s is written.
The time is 8h22m30s
